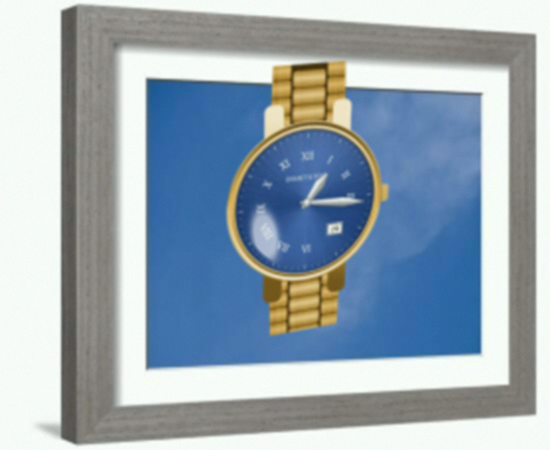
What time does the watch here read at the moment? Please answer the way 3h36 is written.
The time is 1h16
